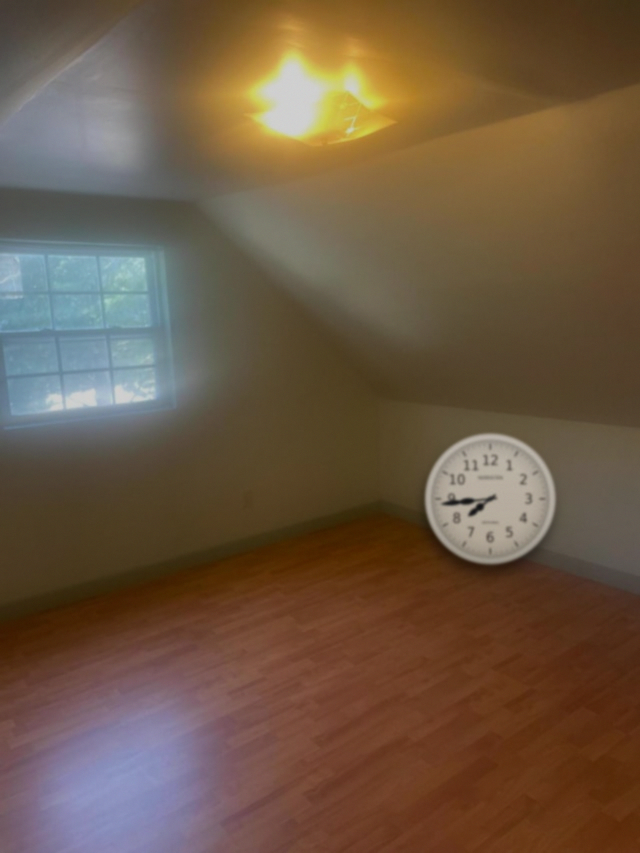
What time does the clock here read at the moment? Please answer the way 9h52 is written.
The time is 7h44
